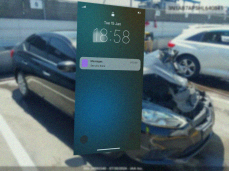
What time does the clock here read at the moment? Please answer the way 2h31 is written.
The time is 18h58
